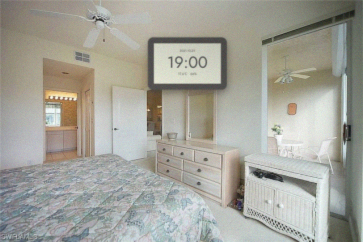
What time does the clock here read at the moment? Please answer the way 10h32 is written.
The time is 19h00
